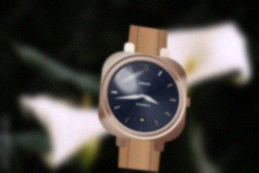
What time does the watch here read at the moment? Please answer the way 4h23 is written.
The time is 3h43
